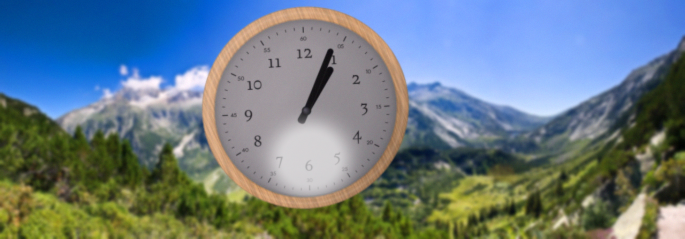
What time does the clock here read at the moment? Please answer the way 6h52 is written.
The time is 1h04
